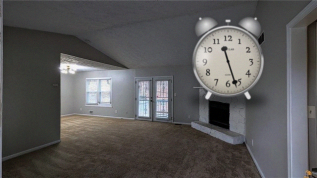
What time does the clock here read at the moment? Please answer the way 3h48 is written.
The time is 11h27
